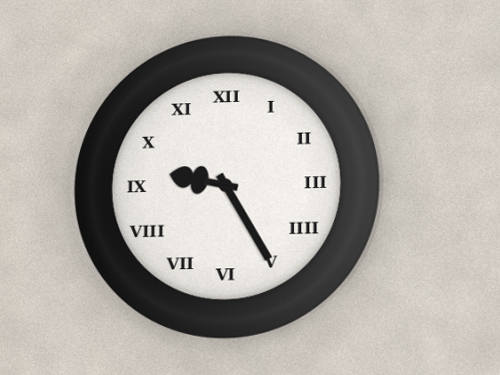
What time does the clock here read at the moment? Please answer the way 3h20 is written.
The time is 9h25
